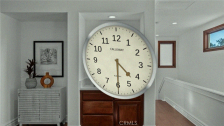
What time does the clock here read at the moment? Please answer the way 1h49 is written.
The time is 4h30
